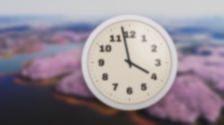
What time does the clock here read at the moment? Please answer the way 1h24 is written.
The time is 3h58
